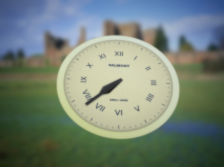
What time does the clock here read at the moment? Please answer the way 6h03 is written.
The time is 7h38
